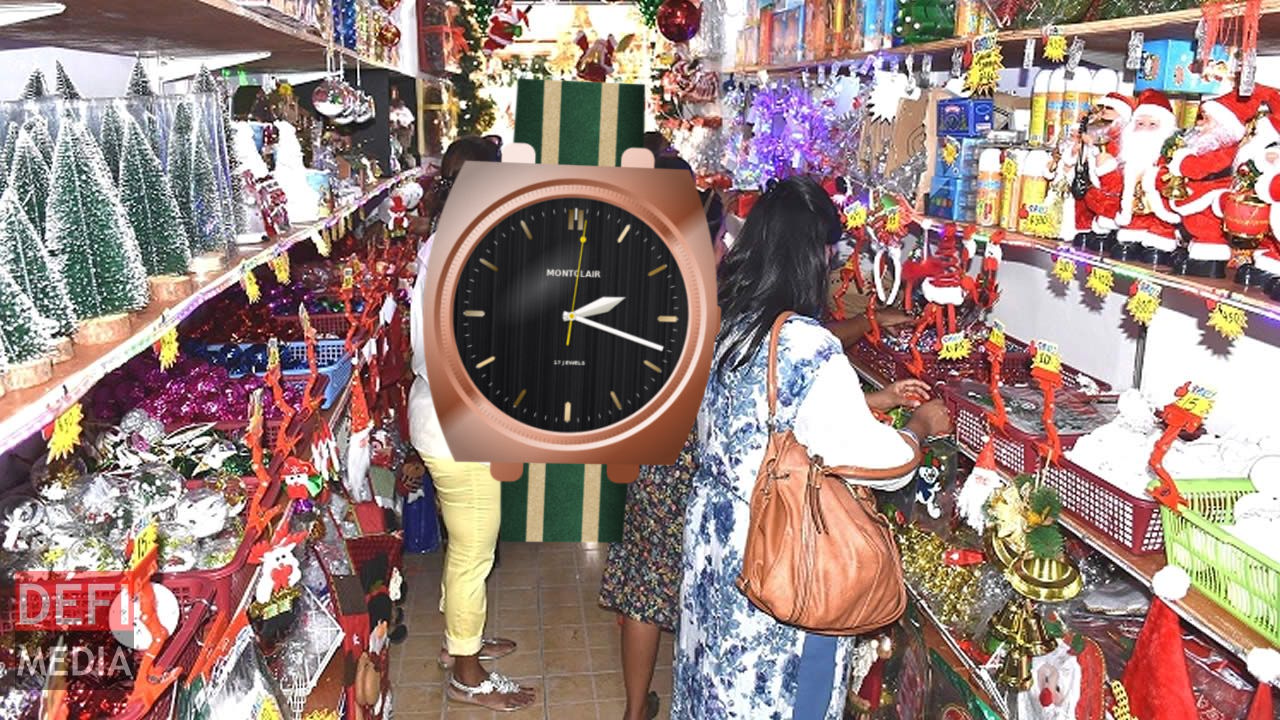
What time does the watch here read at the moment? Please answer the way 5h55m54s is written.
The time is 2h18m01s
